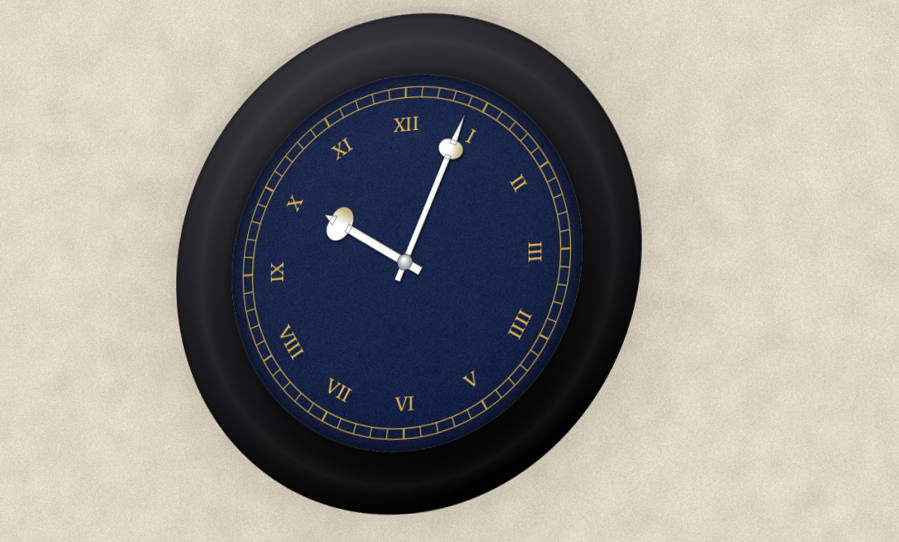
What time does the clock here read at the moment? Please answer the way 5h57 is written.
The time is 10h04
